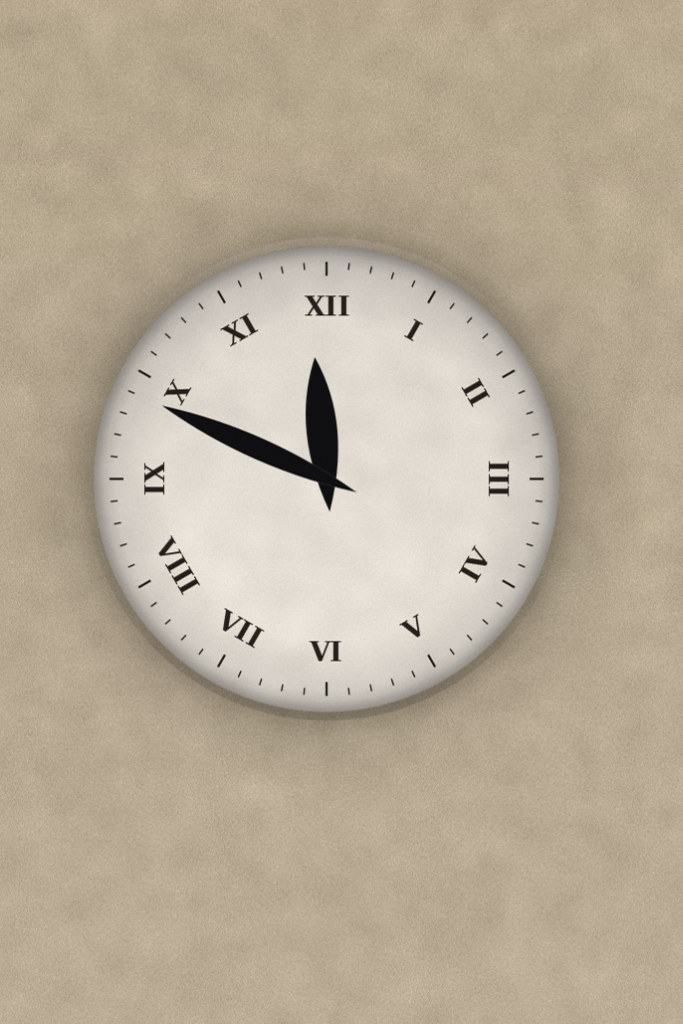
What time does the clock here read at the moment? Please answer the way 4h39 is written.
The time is 11h49
